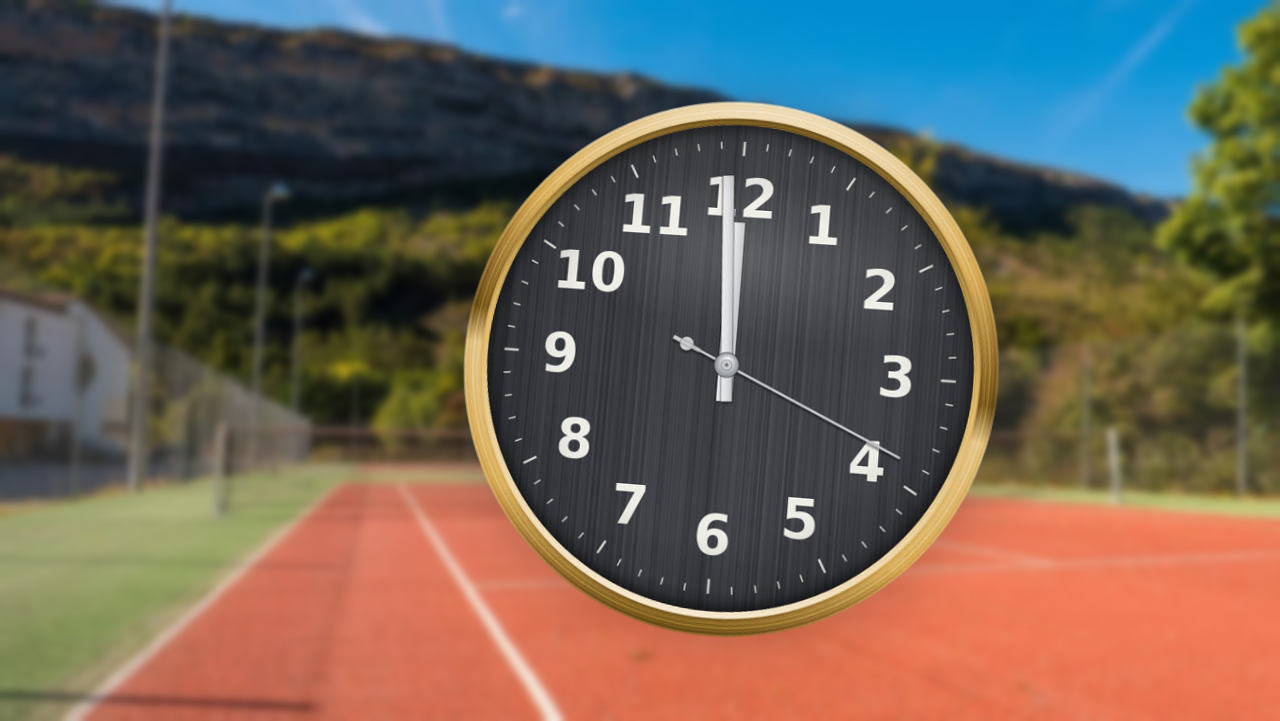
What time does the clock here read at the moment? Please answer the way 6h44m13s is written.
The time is 11h59m19s
